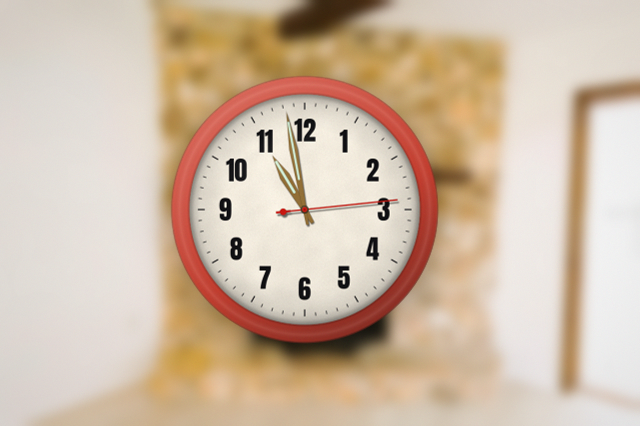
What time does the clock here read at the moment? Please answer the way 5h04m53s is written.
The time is 10h58m14s
